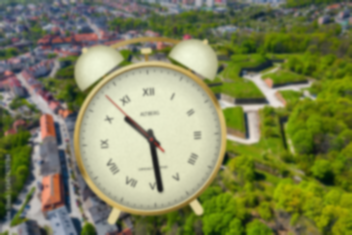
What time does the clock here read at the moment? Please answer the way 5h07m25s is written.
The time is 10h28m53s
